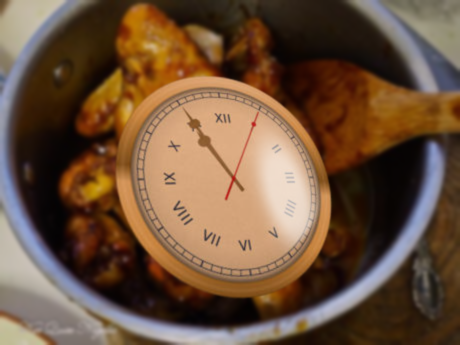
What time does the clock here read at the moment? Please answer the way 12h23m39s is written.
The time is 10h55m05s
